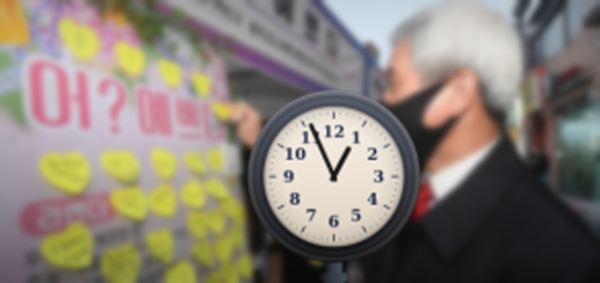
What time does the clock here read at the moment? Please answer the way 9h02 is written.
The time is 12h56
